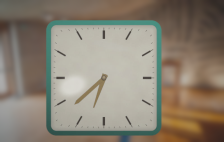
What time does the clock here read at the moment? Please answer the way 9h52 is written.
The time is 6h38
